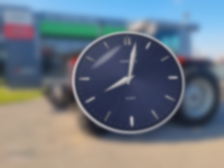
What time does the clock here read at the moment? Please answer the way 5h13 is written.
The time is 8h02
